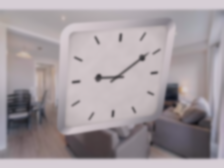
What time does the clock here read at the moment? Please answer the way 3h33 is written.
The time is 9h09
